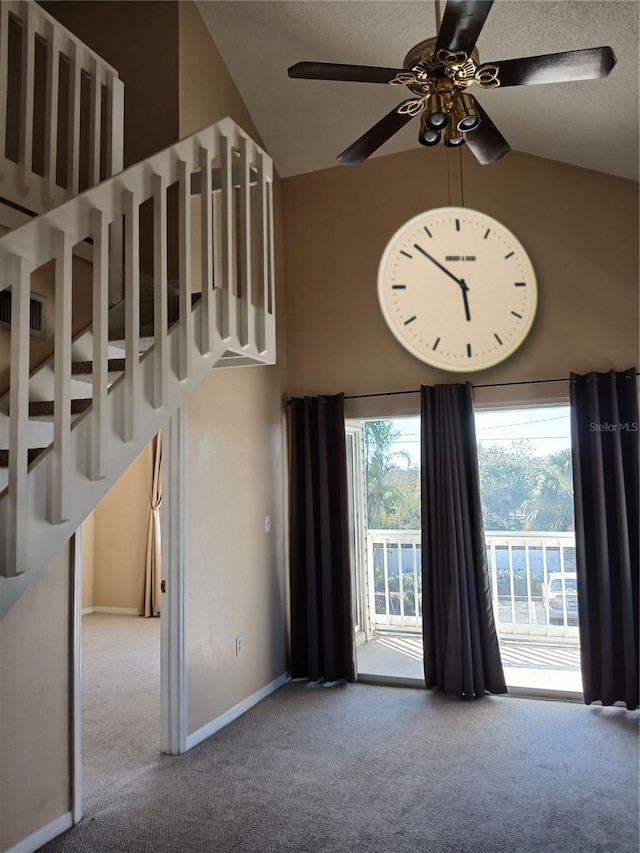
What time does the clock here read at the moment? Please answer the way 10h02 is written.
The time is 5h52
